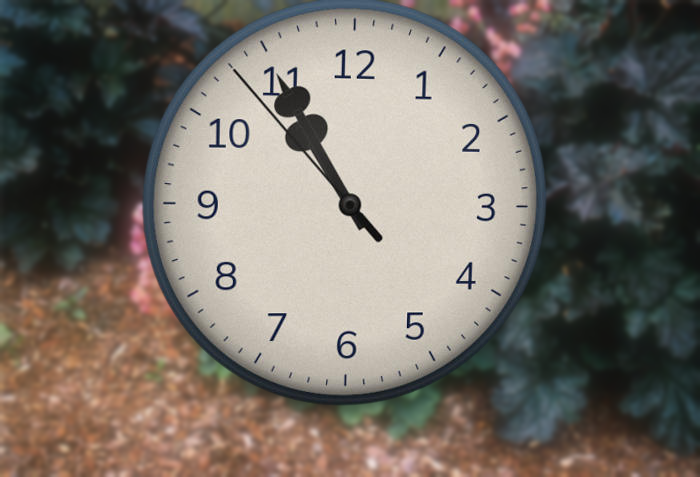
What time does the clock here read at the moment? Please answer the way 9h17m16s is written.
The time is 10h54m53s
